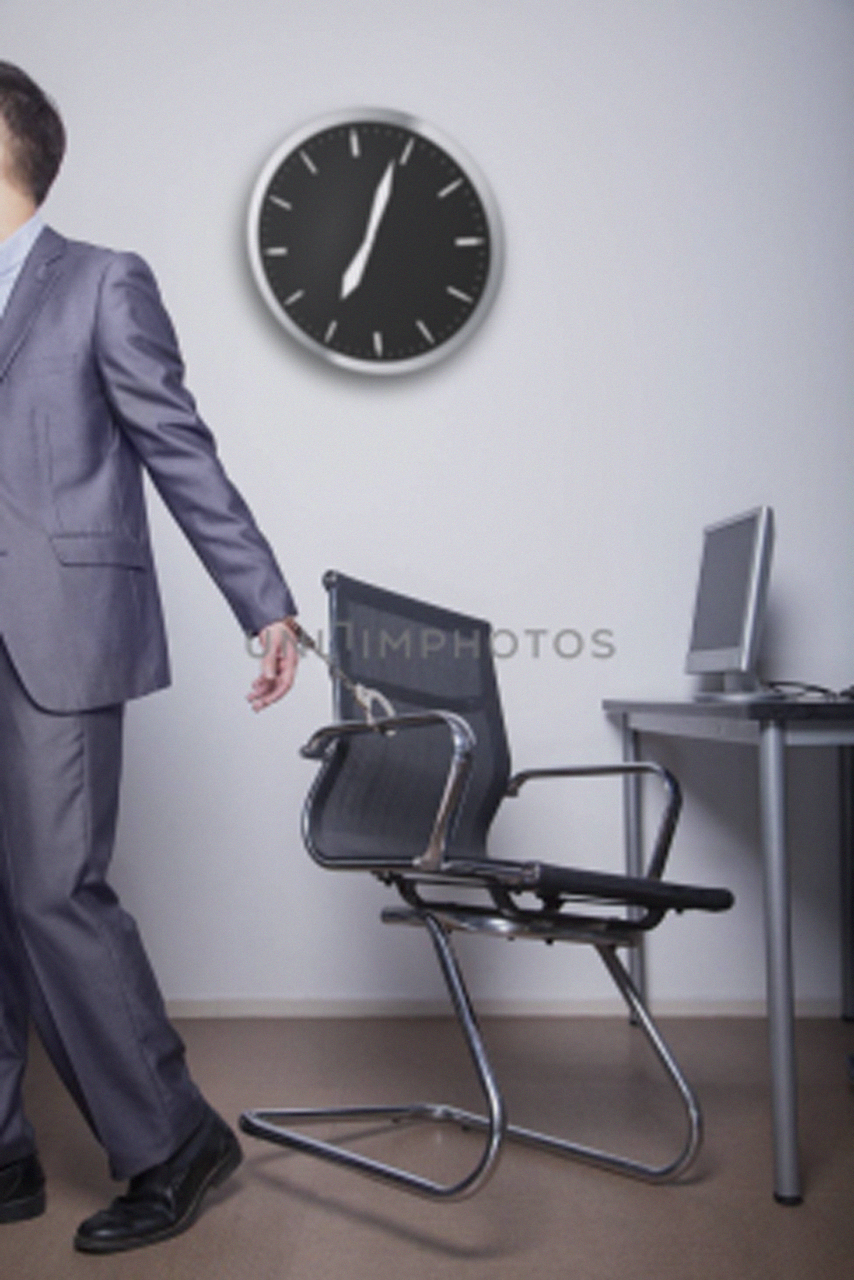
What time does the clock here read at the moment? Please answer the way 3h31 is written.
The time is 7h04
